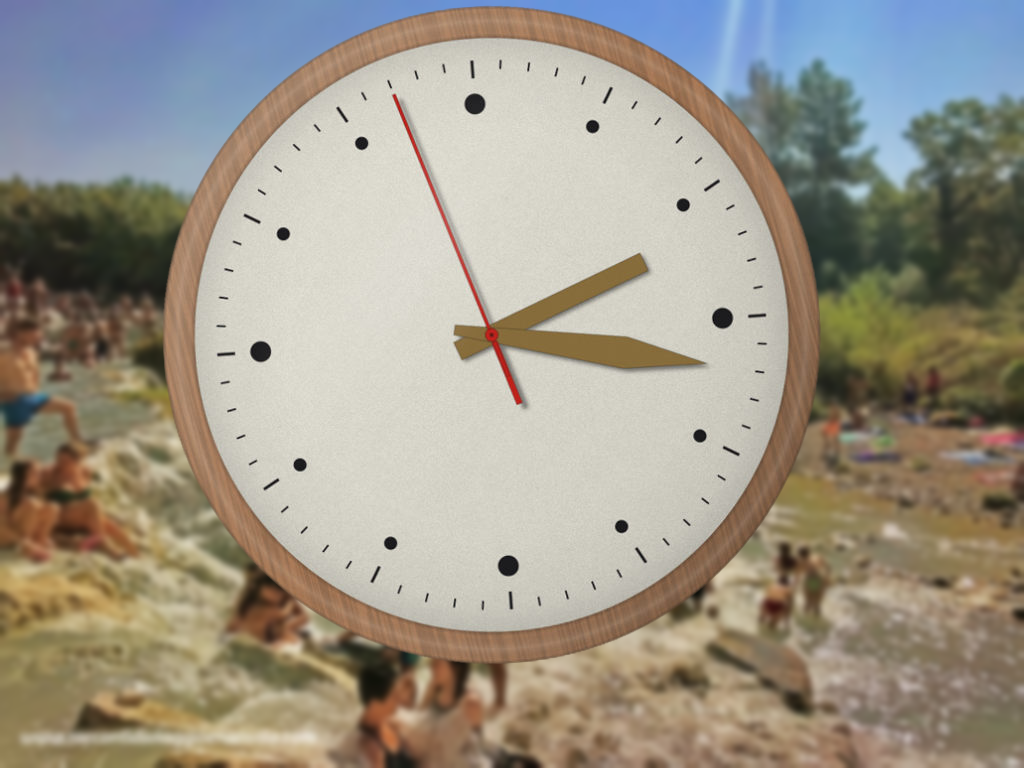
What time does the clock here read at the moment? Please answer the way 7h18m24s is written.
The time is 2h16m57s
